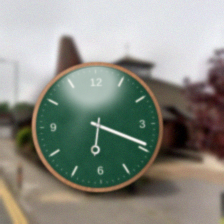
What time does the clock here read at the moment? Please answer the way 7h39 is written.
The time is 6h19
